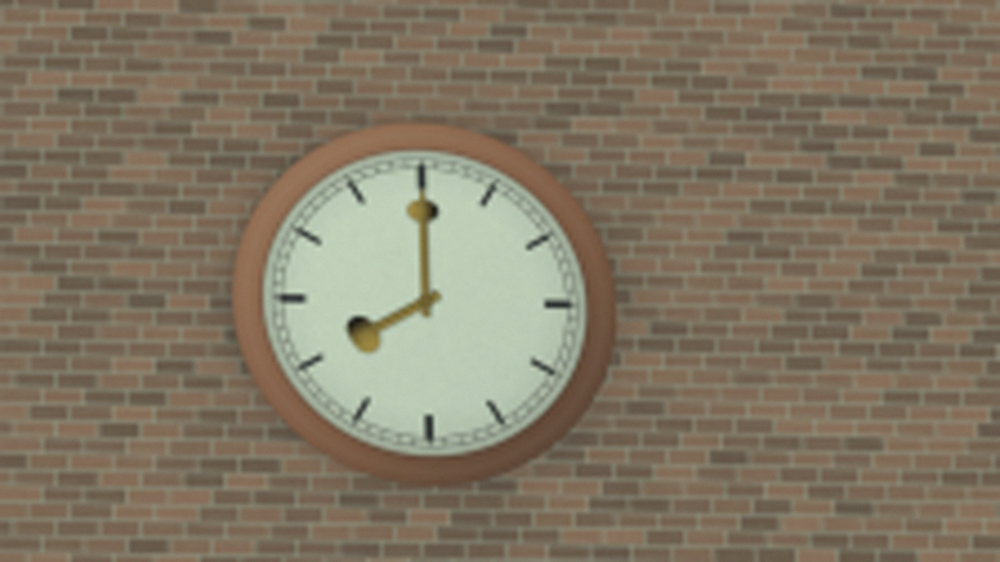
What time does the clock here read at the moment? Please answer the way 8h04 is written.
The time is 8h00
